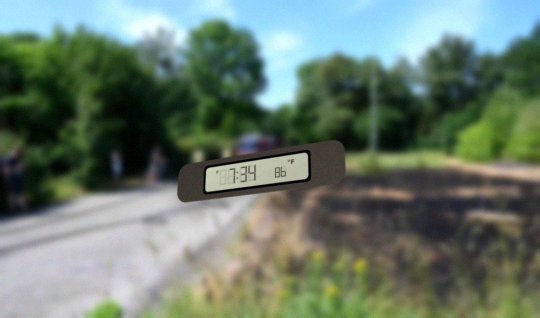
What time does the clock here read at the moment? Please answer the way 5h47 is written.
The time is 7h34
